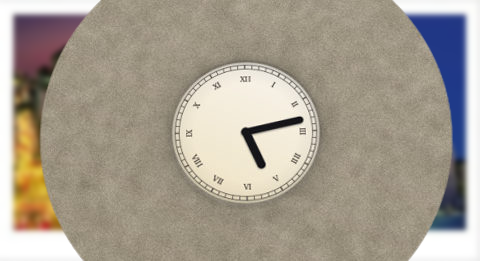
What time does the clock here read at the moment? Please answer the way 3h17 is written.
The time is 5h13
